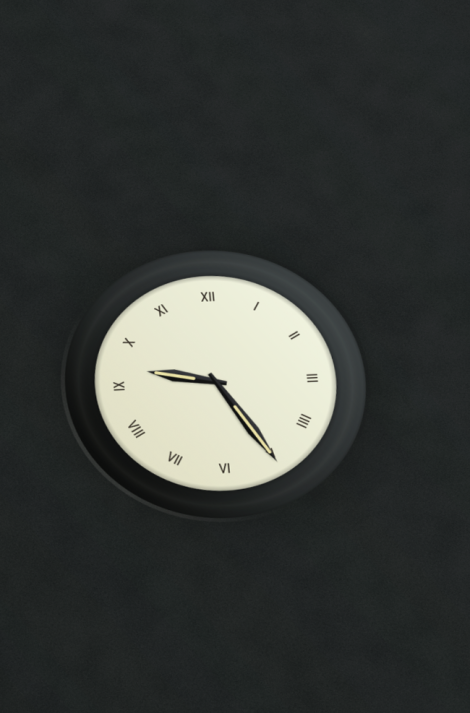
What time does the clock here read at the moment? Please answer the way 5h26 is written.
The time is 9h25
